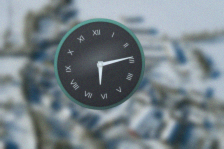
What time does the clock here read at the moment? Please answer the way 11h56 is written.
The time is 6h14
